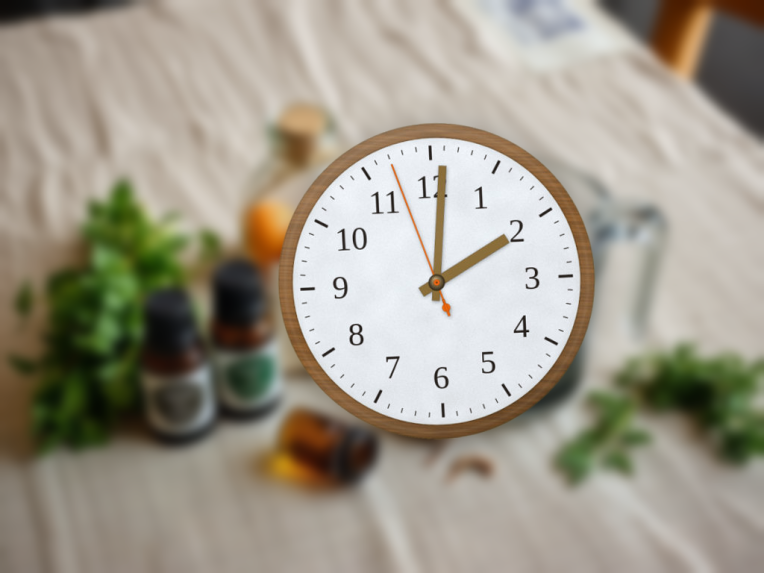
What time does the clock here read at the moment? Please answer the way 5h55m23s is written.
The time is 2h00m57s
